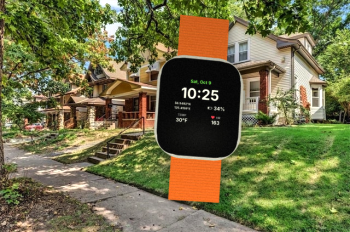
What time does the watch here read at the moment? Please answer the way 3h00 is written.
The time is 10h25
